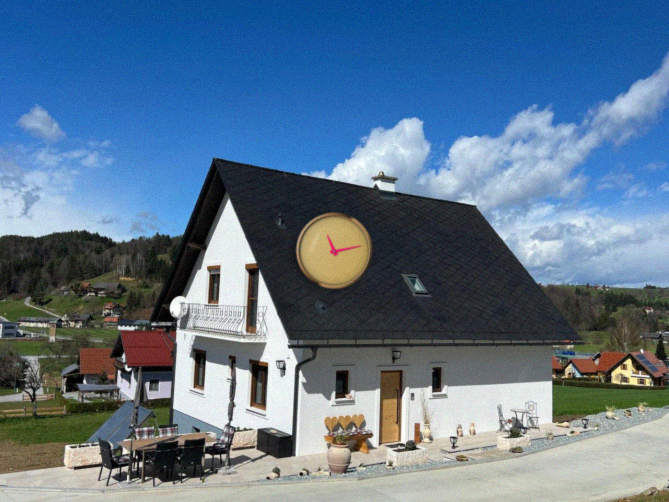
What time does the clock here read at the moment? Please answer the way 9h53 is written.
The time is 11h13
